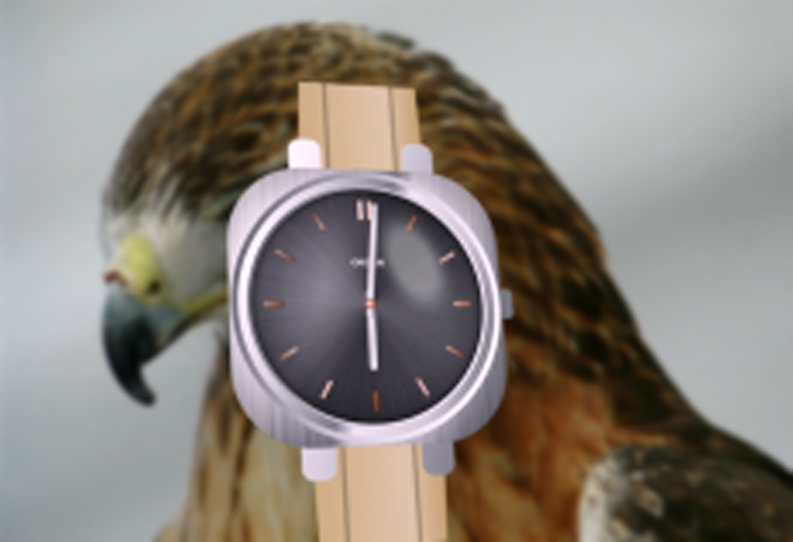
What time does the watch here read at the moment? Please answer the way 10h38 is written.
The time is 6h01
